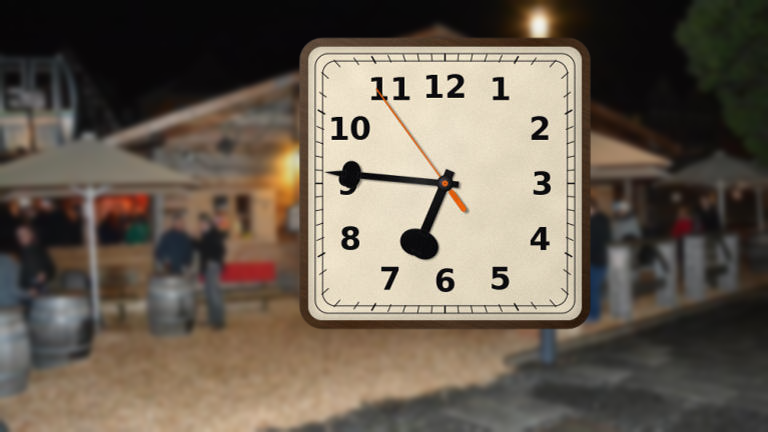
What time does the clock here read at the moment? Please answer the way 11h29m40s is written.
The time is 6h45m54s
